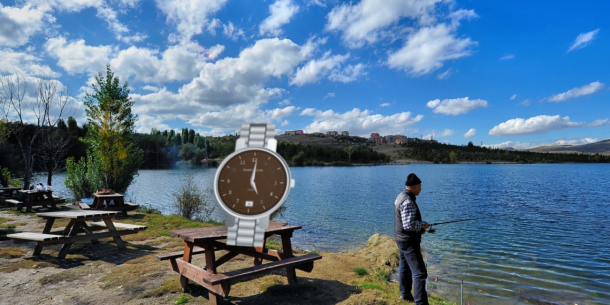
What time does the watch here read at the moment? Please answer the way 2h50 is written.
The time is 5h01
